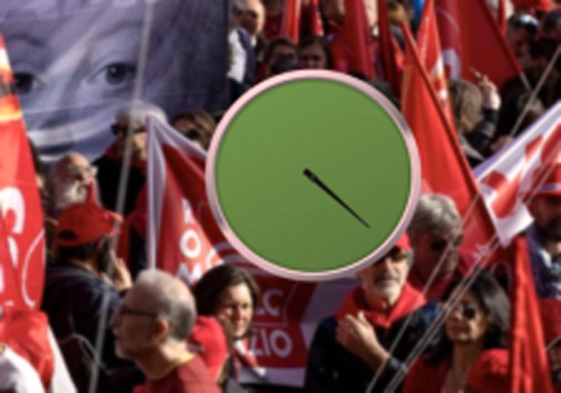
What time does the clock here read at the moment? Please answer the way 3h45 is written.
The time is 4h22
